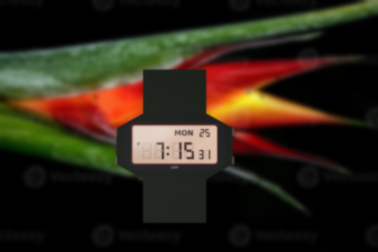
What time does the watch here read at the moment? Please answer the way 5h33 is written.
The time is 7h15
